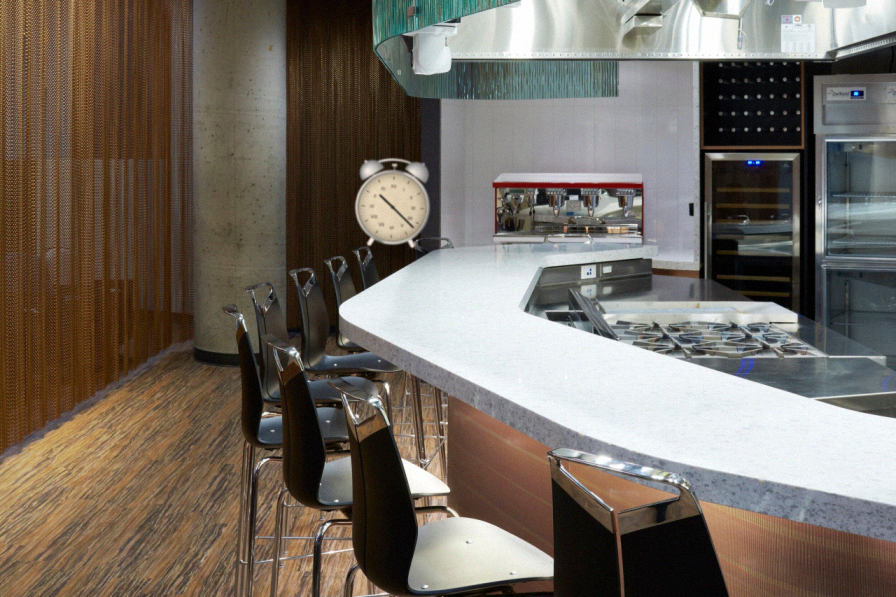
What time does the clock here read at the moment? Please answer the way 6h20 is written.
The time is 10h22
